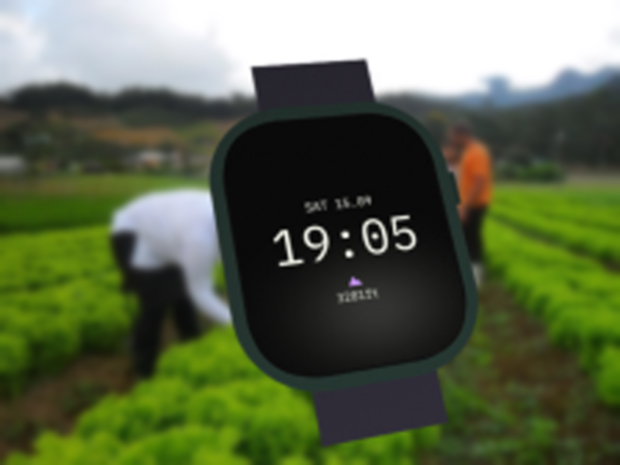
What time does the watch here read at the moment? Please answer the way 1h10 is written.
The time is 19h05
